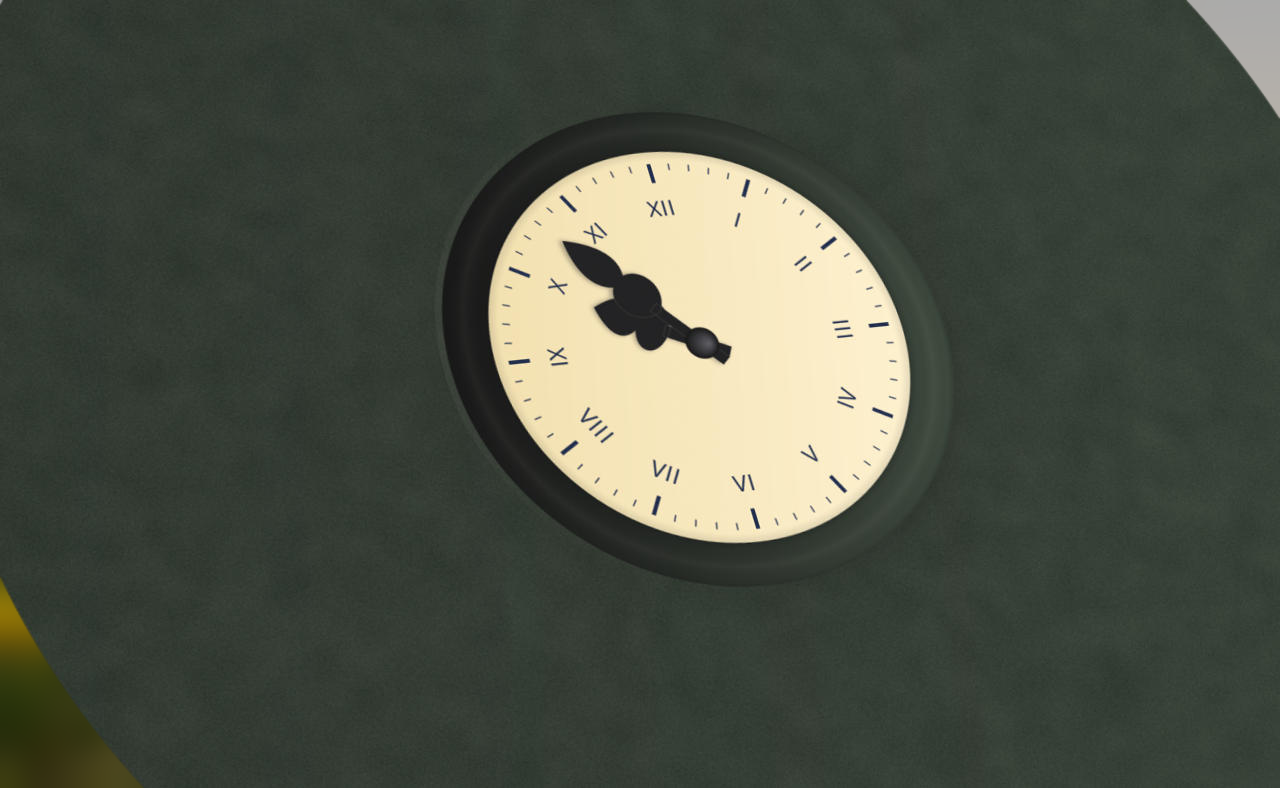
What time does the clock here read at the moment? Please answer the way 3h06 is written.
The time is 9h53
